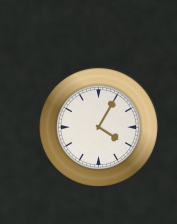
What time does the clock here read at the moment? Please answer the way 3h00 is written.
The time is 4h05
